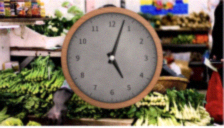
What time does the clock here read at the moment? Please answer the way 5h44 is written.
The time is 5h03
